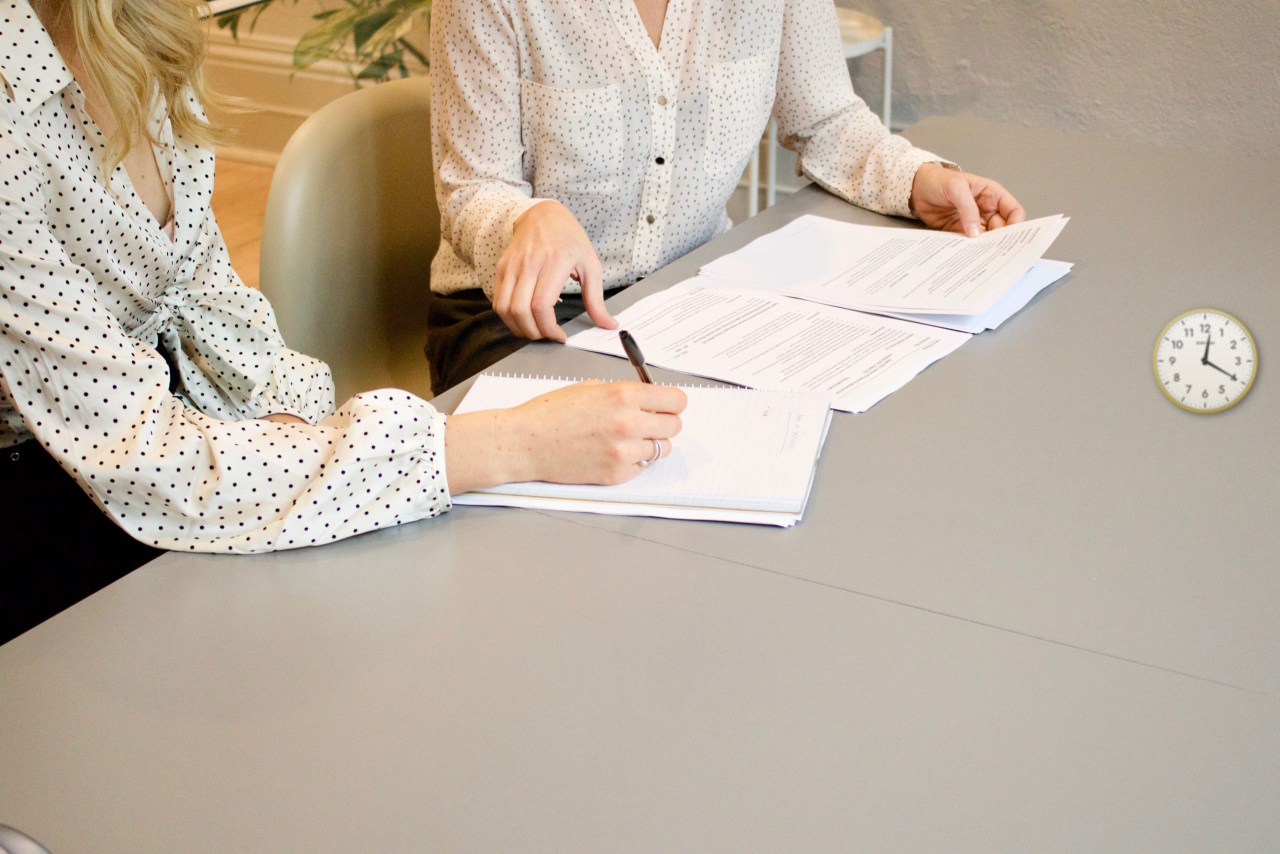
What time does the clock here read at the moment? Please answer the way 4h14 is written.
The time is 12h20
